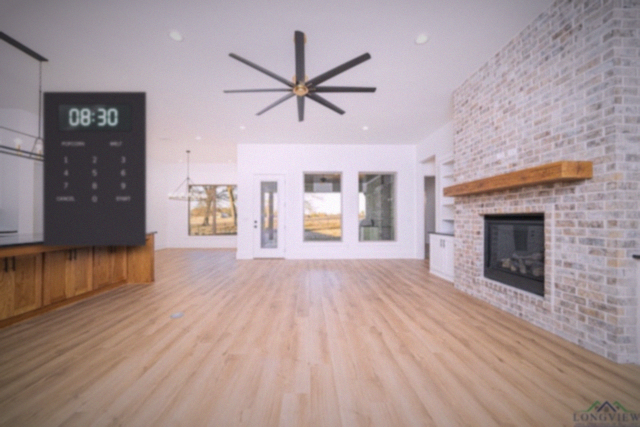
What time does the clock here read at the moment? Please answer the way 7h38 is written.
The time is 8h30
